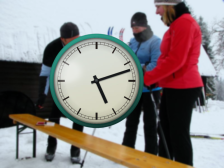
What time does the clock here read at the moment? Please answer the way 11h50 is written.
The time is 5h12
